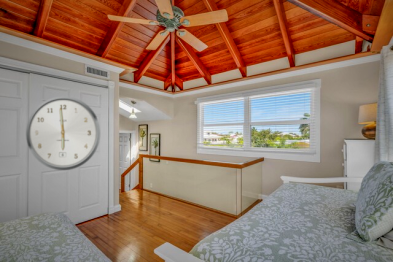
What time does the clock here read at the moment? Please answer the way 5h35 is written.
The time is 5h59
